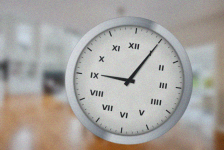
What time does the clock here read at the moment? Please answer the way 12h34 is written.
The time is 9h05
